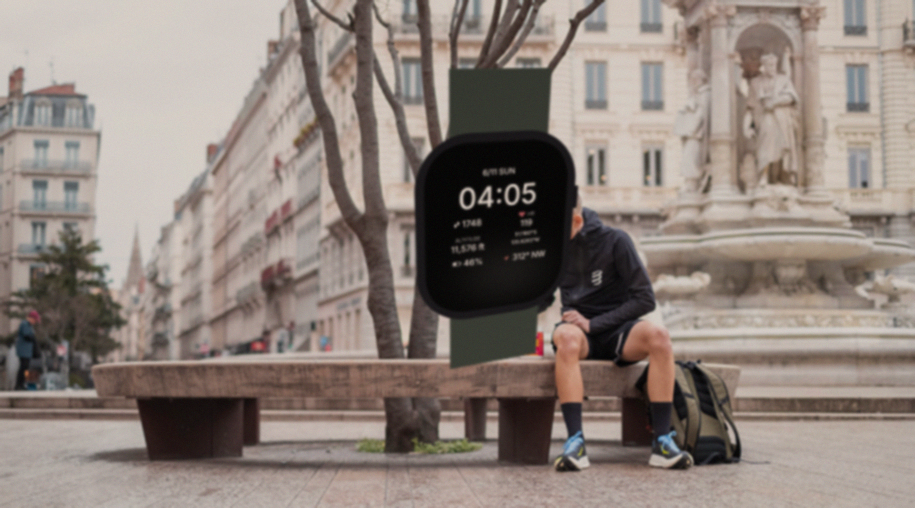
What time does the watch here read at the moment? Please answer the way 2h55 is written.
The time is 4h05
